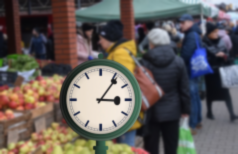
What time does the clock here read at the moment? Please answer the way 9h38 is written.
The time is 3h06
